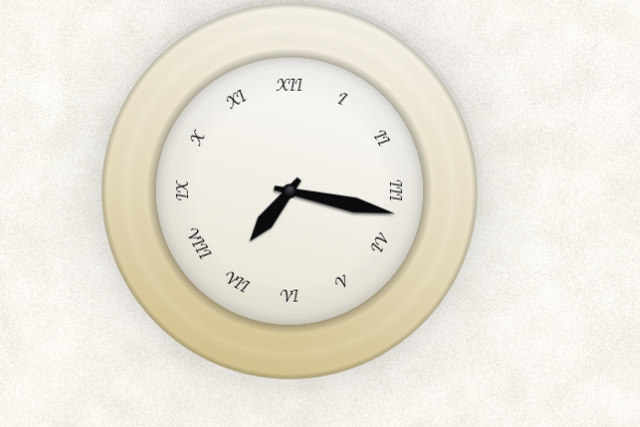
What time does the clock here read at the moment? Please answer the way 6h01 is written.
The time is 7h17
